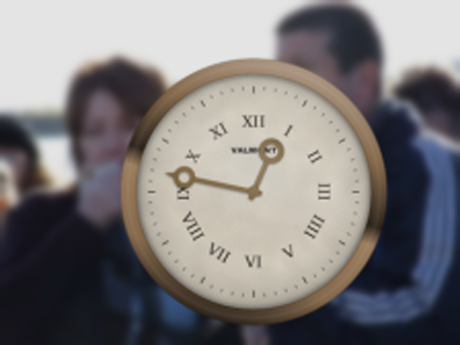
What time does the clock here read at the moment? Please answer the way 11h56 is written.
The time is 12h47
